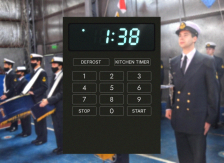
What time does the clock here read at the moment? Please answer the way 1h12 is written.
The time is 1h38
